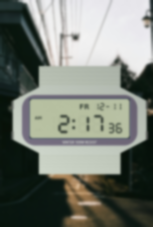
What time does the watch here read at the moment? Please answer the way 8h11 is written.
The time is 2h17
